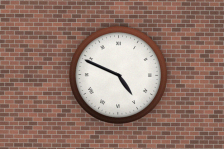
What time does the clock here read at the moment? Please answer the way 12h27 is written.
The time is 4h49
